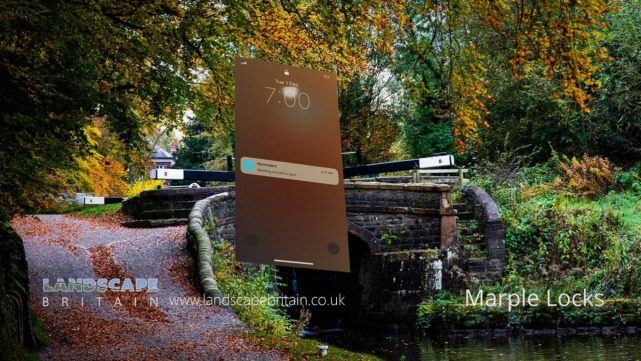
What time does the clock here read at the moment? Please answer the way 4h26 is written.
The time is 7h00
